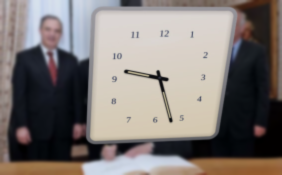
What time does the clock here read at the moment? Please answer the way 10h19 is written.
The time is 9h27
